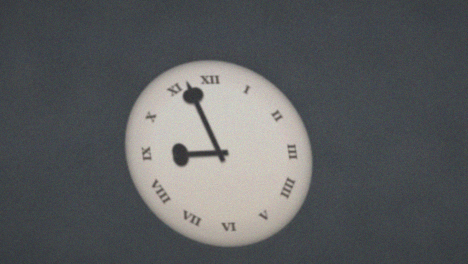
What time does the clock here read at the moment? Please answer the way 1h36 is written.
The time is 8h57
